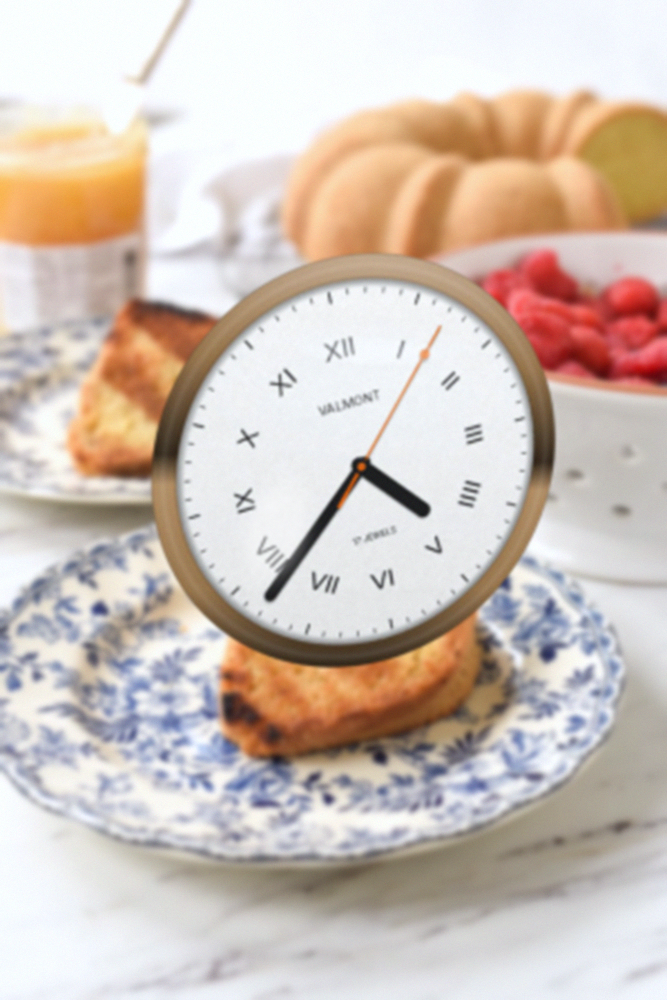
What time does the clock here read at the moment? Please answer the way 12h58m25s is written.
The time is 4h38m07s
